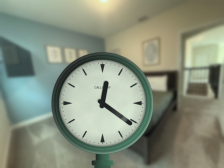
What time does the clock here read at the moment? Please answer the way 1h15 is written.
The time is 12h21
